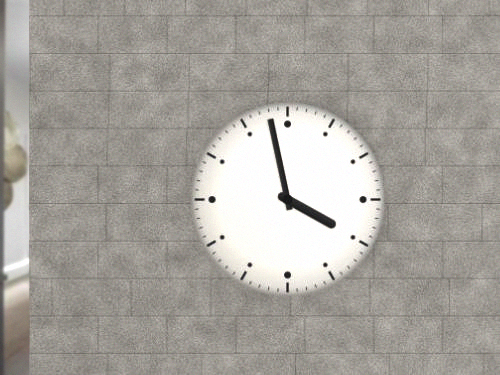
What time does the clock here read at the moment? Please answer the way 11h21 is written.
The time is 3h58
